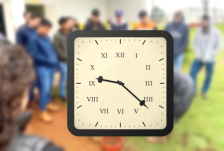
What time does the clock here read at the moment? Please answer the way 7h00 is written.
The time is 9h22
